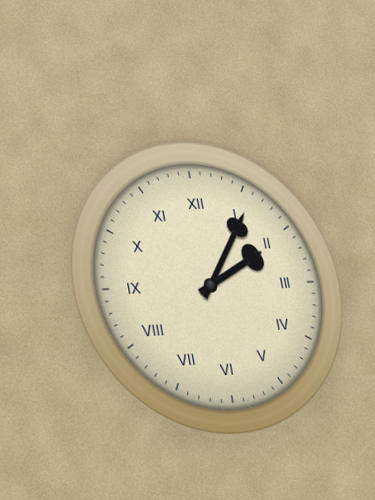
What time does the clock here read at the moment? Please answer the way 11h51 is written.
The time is 2h06
